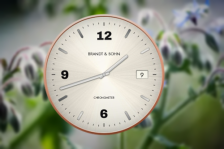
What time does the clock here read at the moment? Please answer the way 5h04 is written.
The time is 1h42
